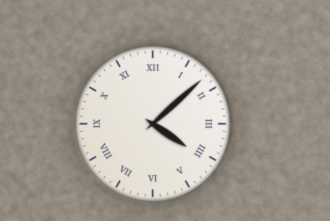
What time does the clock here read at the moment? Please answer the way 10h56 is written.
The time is 4h08
